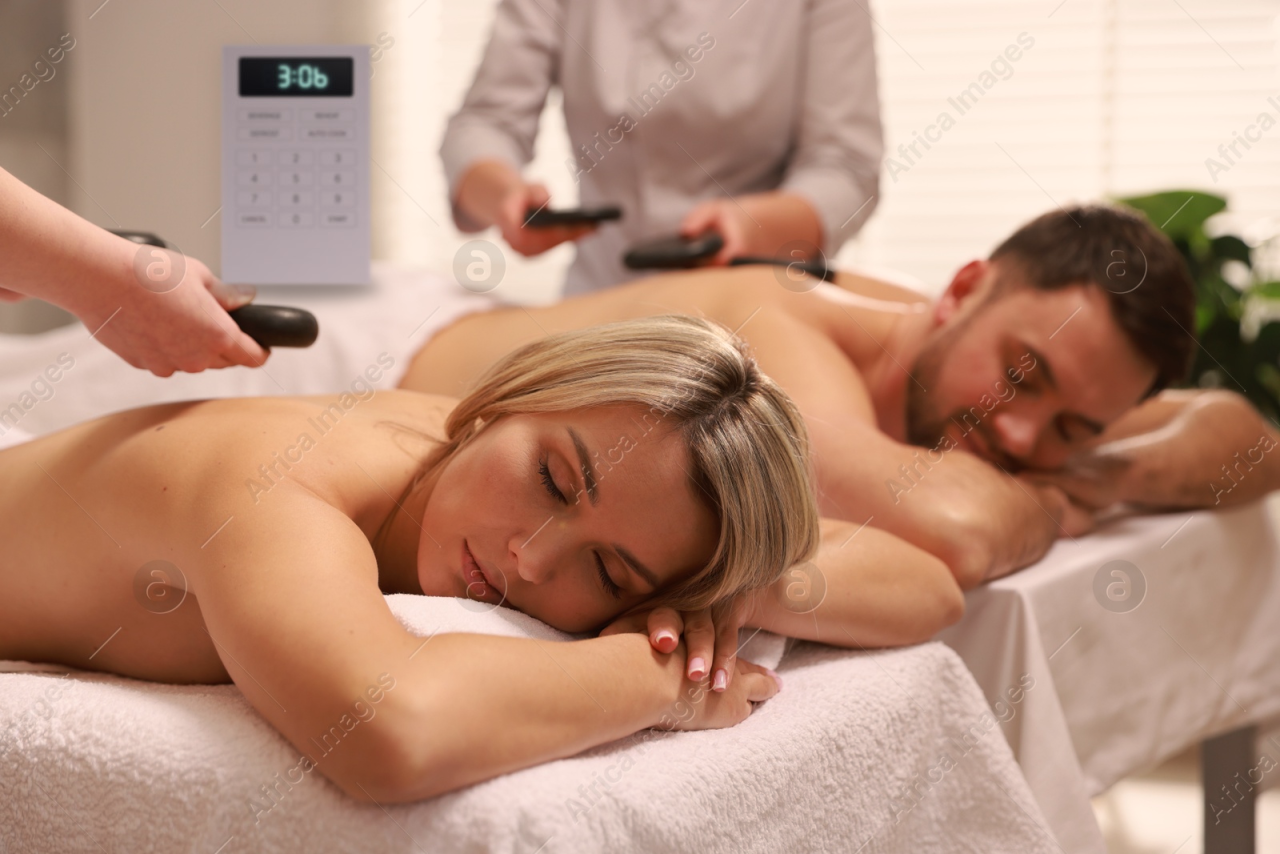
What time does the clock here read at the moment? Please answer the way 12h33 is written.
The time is 3h06
